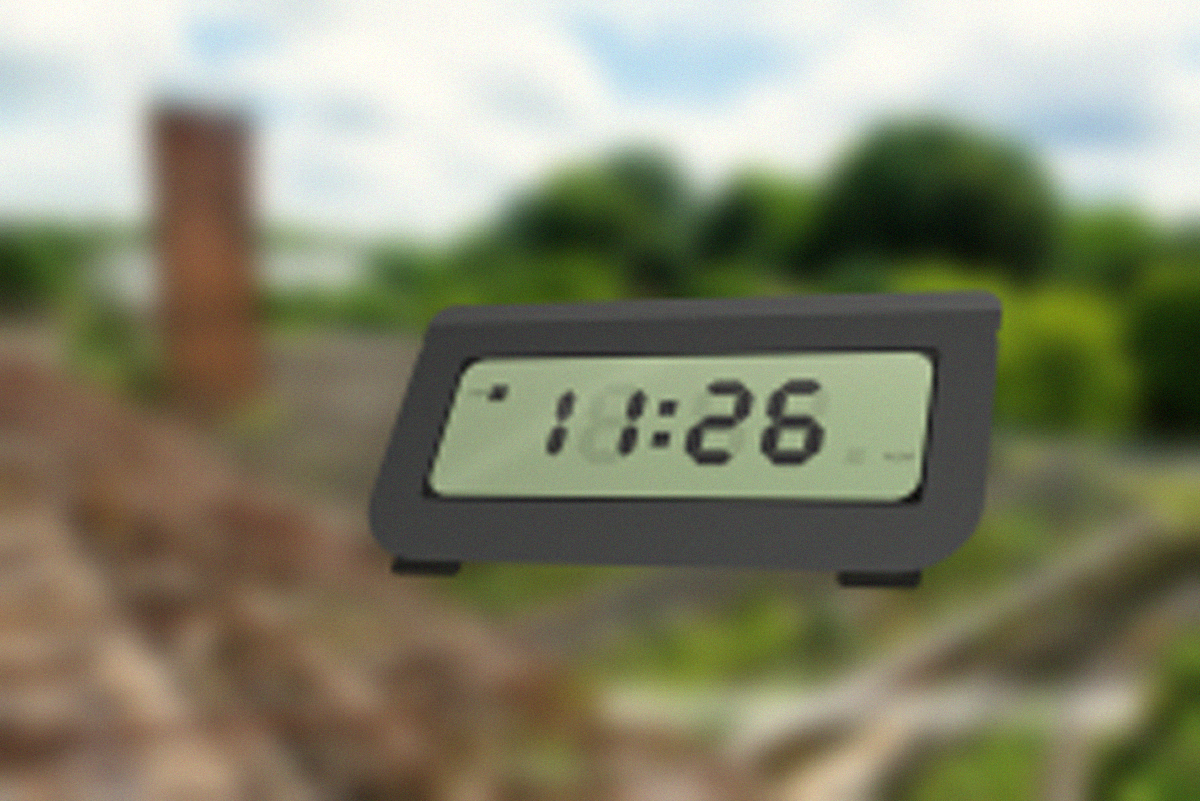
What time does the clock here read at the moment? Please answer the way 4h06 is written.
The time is 11h26
